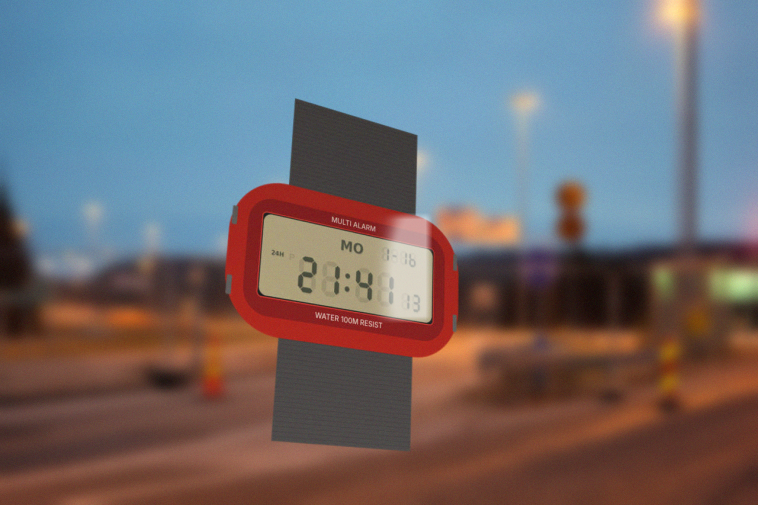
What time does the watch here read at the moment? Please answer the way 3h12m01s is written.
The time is 21h41m13s
